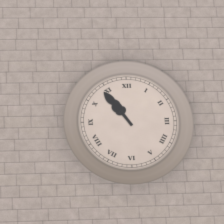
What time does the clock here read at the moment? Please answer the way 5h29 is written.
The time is 10h54
